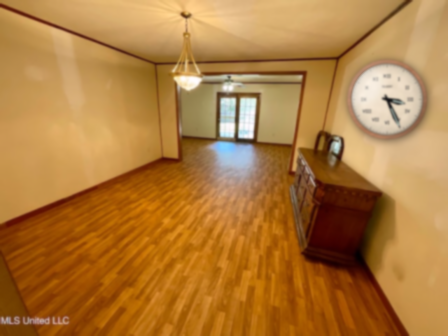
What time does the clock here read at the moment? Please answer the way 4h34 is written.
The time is 3h26
